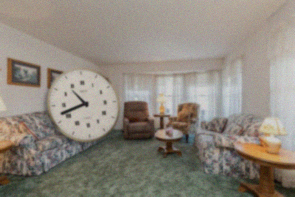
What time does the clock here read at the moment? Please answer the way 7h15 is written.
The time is 10h42
